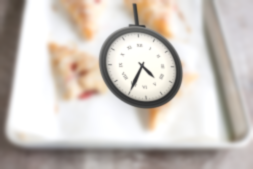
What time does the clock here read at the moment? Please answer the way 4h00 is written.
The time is 4h35
